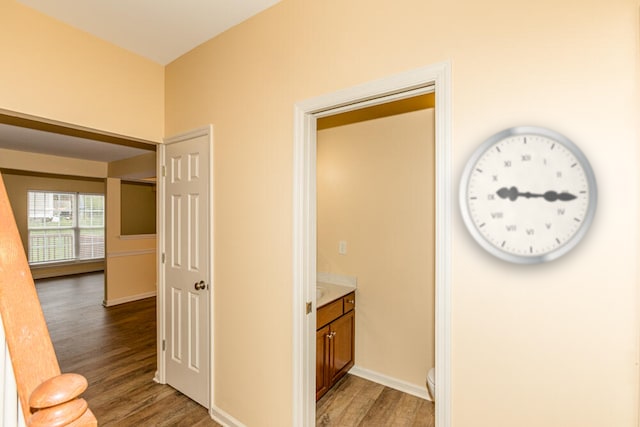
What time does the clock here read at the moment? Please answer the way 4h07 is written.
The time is 9h16
